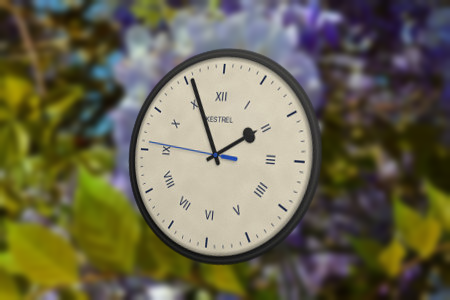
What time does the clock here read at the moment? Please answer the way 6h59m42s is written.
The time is 1h55m46s
